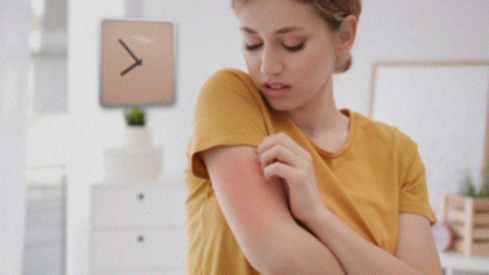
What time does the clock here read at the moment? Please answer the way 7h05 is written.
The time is 7h53
